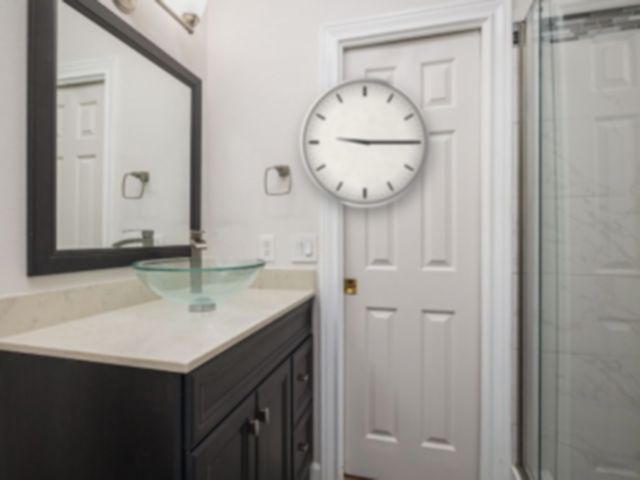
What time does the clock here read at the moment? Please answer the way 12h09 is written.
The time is 9h15
